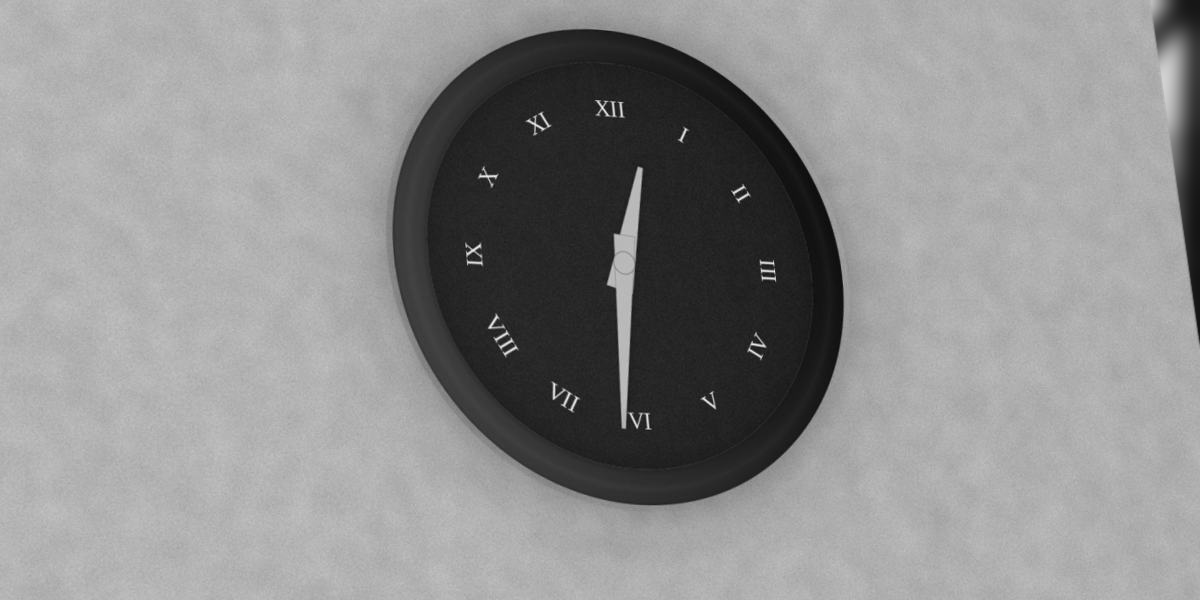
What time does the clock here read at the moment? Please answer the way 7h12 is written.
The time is 12h31
